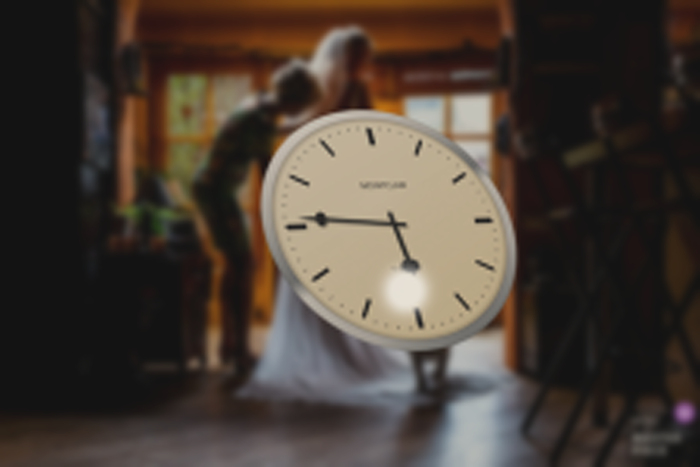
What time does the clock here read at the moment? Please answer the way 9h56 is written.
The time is 5h46
